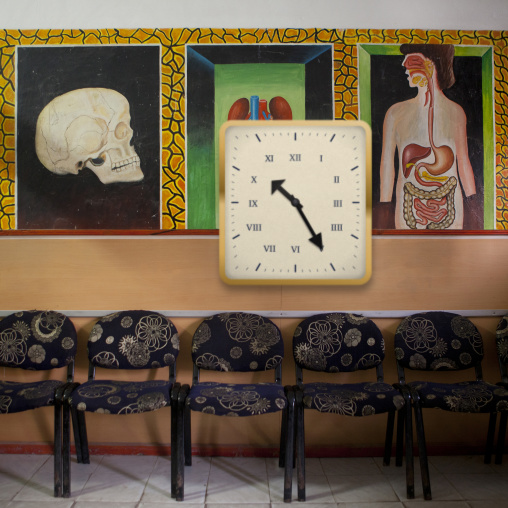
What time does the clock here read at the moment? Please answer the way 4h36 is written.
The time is 10h25
